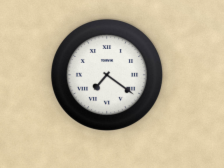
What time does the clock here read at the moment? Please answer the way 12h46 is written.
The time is 7h21
